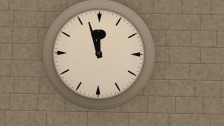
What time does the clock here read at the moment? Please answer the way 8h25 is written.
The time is 11h57
